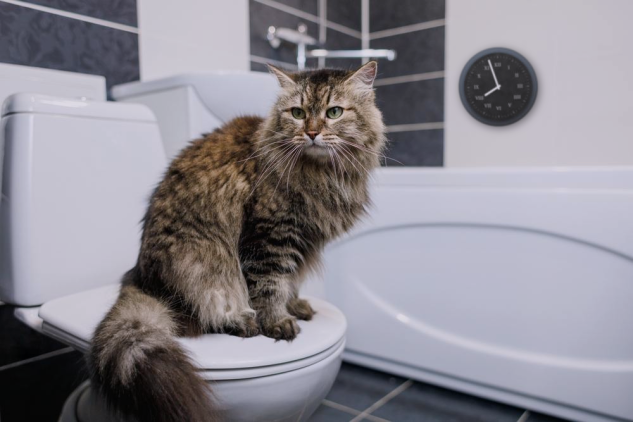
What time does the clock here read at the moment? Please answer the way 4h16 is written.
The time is 7h57
